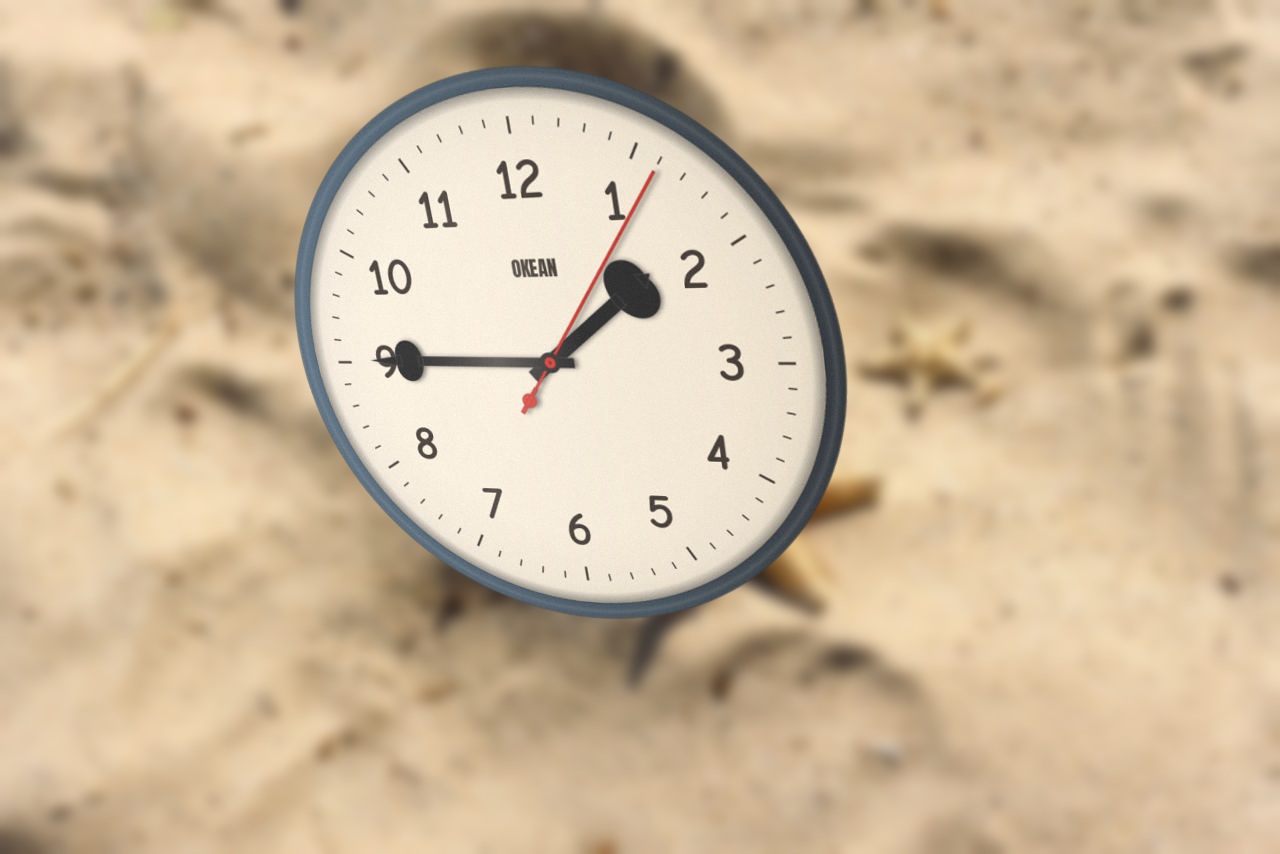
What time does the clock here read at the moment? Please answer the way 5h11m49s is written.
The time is 1h45m06s
